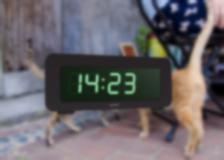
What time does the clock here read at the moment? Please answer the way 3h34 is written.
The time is 14h23
